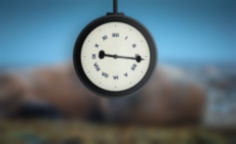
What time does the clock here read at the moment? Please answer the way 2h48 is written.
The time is 9h16
